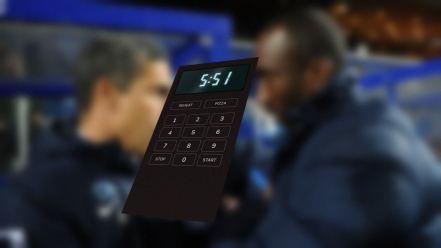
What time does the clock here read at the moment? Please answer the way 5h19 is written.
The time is 5h51
